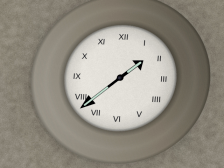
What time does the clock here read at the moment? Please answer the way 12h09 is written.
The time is 1h38
